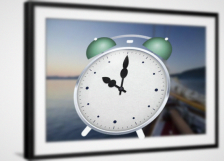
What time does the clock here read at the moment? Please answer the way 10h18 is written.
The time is 10h00
